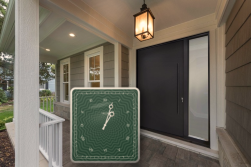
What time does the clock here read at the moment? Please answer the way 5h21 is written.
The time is 1h03
